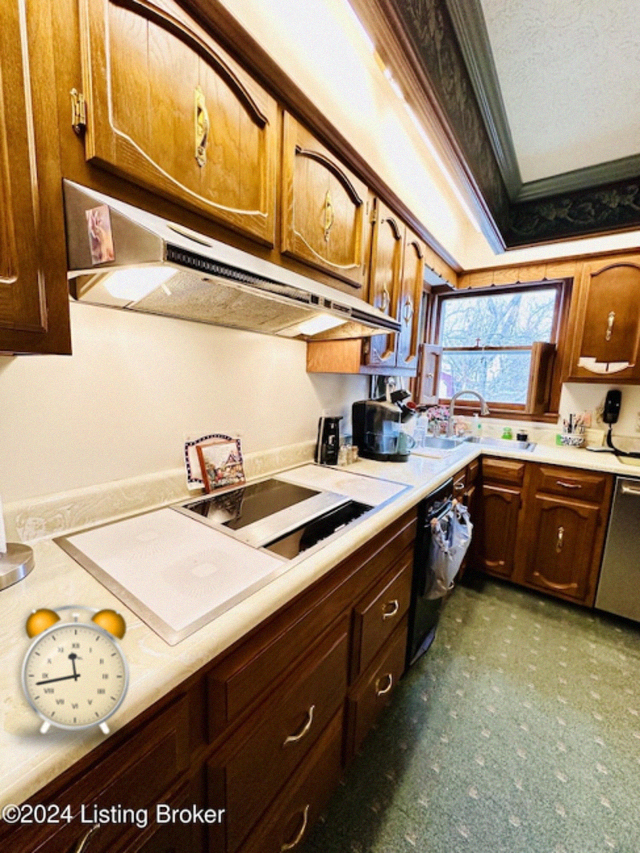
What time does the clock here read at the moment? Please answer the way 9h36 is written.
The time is 11h43
